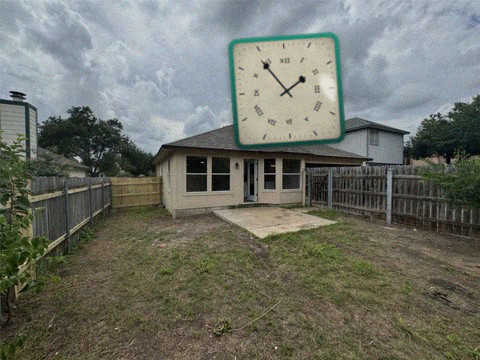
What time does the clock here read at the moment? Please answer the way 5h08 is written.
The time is 1h54
